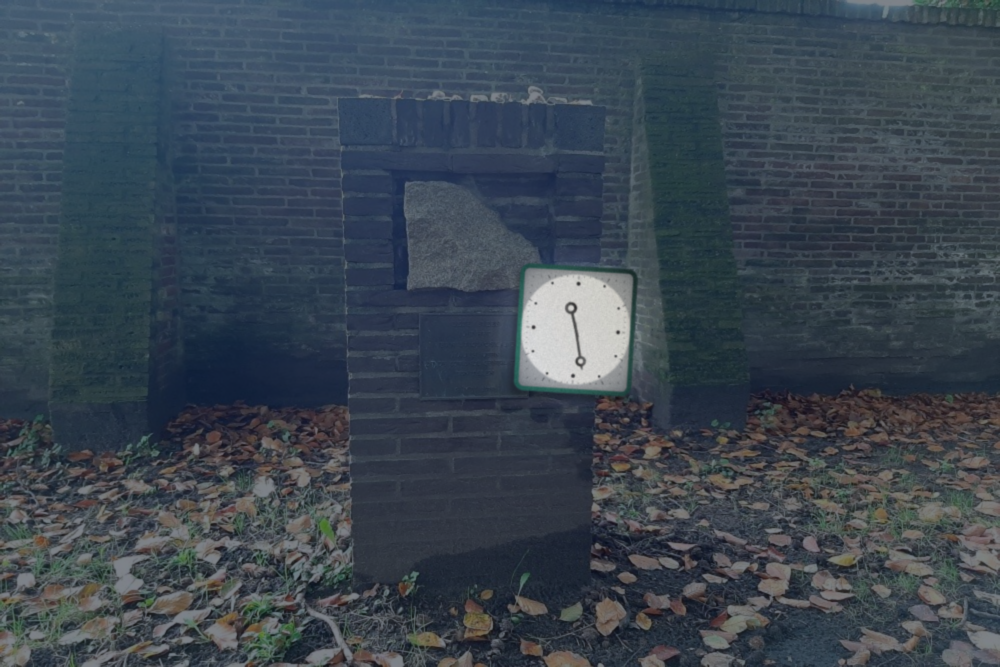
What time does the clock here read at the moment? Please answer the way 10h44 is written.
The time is 11h28
